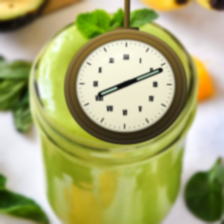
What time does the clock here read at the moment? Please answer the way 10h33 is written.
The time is 8h11
